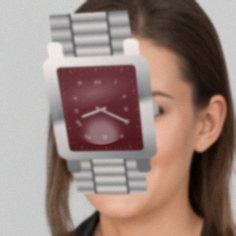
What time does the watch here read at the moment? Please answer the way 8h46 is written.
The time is 8h20
